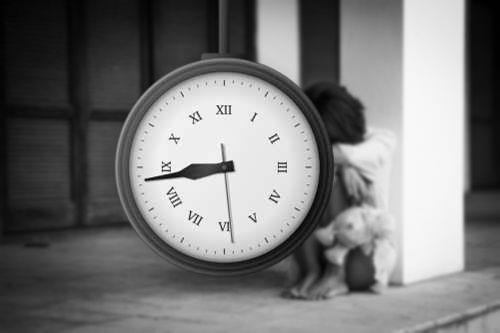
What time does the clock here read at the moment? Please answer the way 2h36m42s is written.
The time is 8h43m29s
